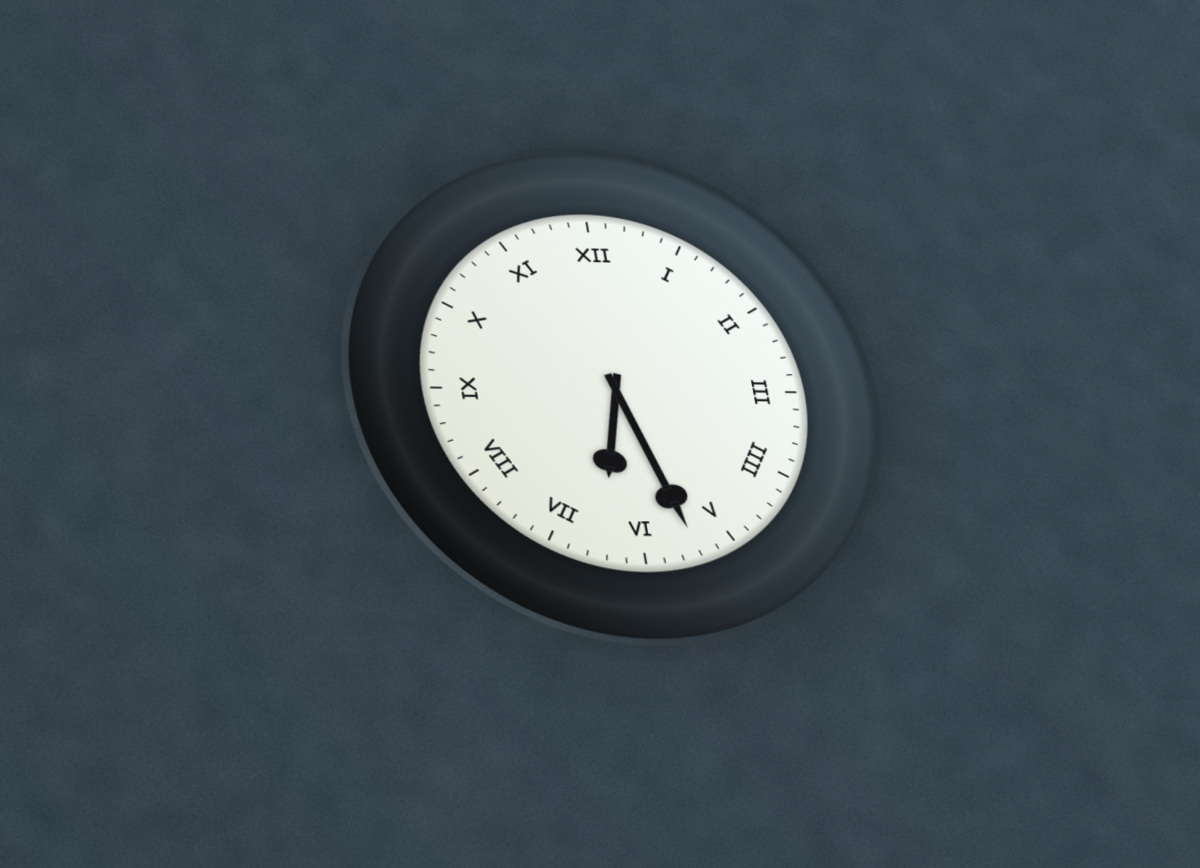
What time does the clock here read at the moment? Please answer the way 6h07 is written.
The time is 6h27
